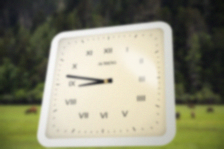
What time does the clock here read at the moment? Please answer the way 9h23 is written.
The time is 8h47
